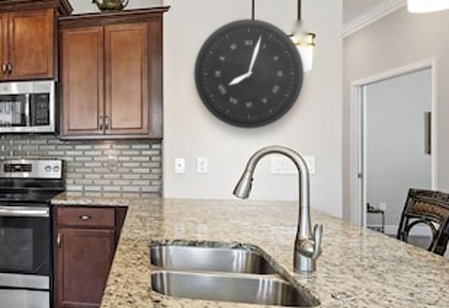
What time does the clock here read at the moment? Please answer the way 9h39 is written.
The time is 8h03
